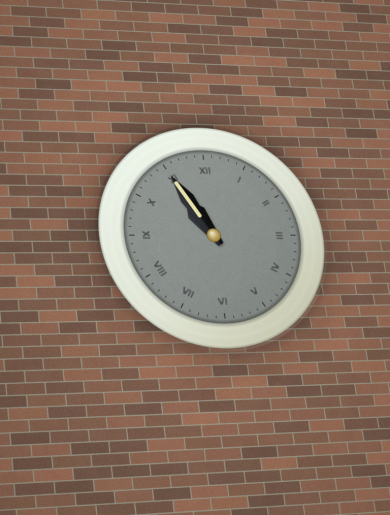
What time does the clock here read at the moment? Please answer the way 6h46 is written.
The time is 10h55
